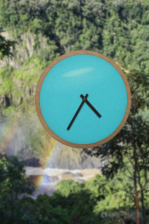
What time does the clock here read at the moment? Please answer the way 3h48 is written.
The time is 4h35
